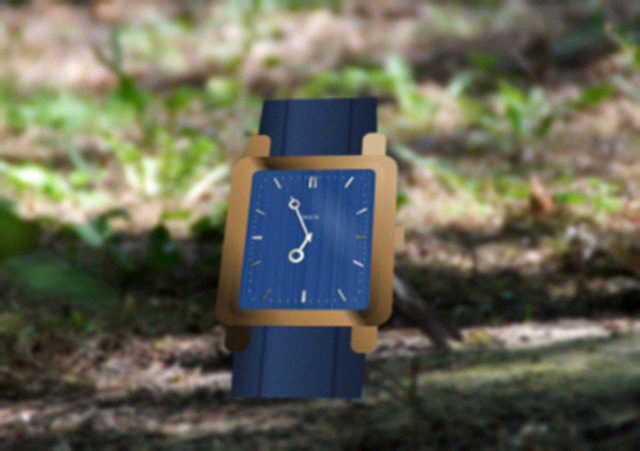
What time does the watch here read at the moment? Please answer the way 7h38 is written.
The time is 6h56
